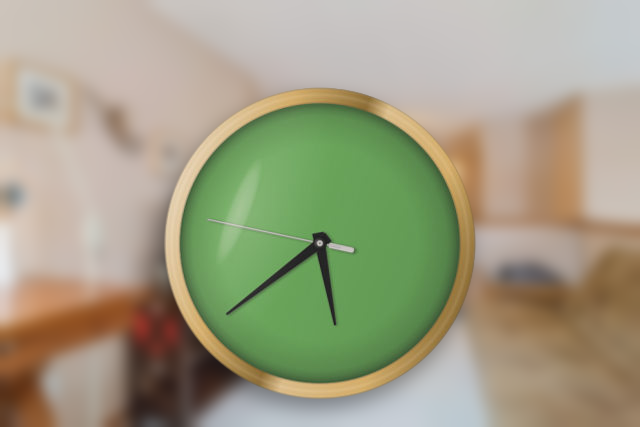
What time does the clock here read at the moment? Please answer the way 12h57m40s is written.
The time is 5h38m47s
